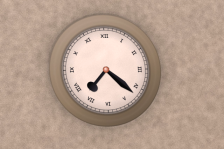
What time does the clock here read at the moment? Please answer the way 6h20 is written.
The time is 7h22
